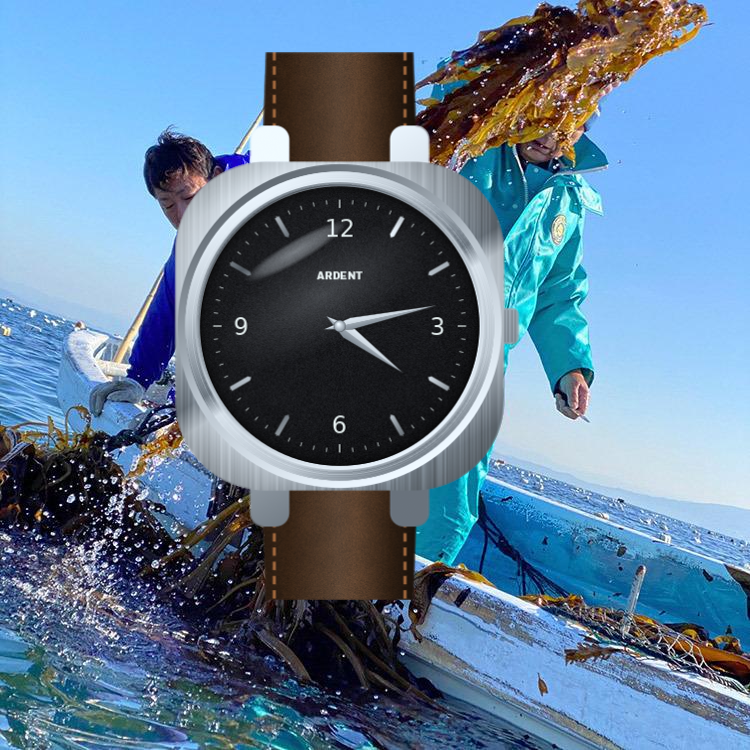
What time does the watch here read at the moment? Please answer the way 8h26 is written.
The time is 4h13
